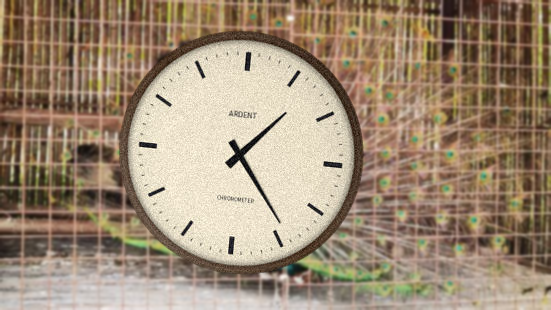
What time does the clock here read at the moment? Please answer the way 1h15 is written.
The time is 1h24
